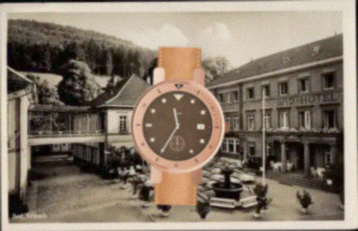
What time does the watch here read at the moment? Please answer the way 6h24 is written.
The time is 11h35
